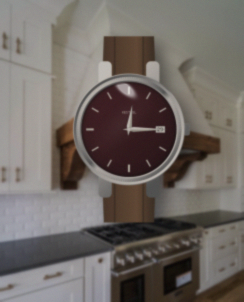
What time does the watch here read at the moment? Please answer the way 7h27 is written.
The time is 12h15
